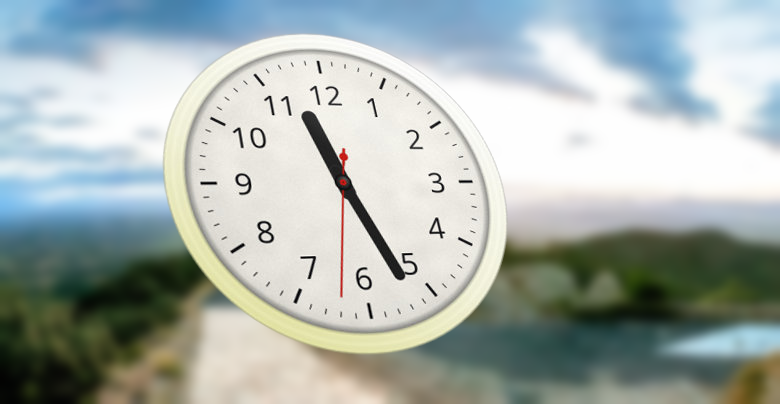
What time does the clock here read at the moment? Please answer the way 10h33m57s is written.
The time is 11h26m32s
